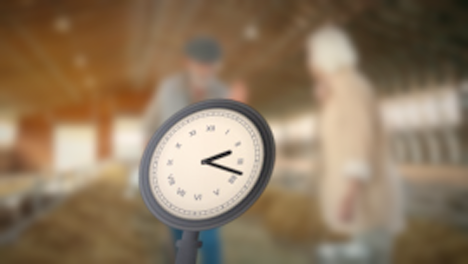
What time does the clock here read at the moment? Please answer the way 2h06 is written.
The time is 2h18
